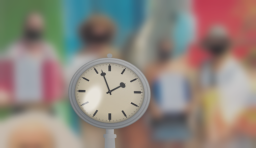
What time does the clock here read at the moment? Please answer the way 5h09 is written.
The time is 1h57
